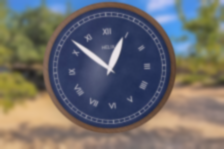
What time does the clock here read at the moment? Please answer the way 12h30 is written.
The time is 12h52
